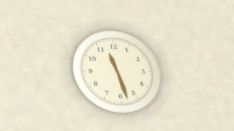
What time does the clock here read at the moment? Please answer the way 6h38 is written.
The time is 11h28
